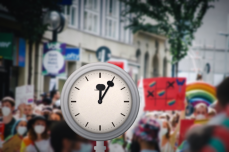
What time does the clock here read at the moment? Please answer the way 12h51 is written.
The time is 12h05
